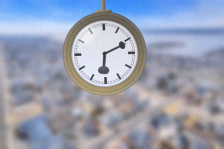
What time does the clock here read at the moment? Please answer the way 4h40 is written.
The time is 6h11
